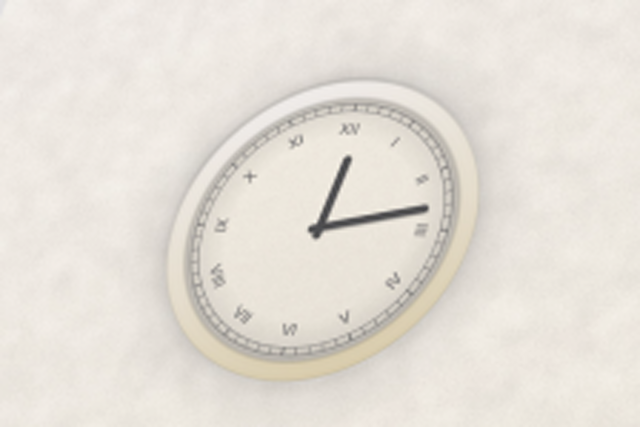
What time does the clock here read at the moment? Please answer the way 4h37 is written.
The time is 12h13
